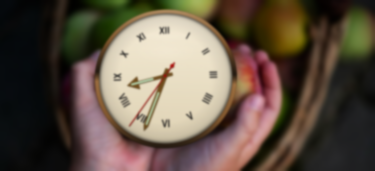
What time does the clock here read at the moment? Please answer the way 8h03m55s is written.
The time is 8h33m36s
